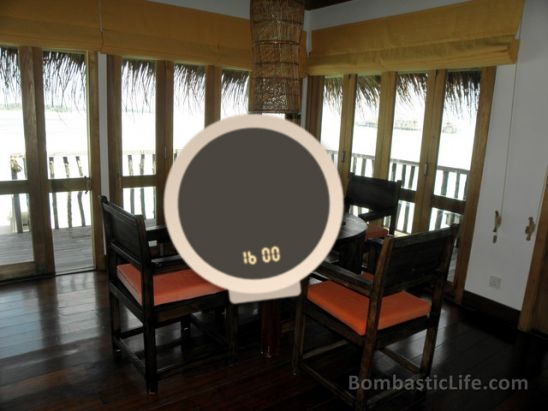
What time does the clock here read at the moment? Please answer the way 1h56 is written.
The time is 16h00
